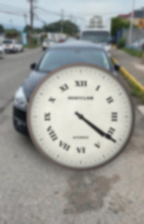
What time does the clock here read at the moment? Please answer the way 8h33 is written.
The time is 4h21
